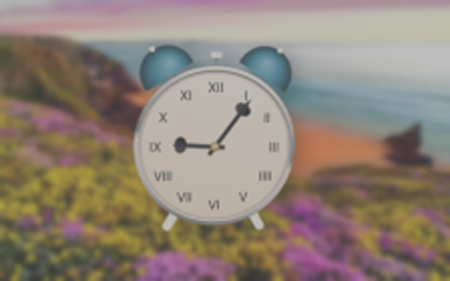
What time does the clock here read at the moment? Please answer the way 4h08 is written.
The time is 9h06
